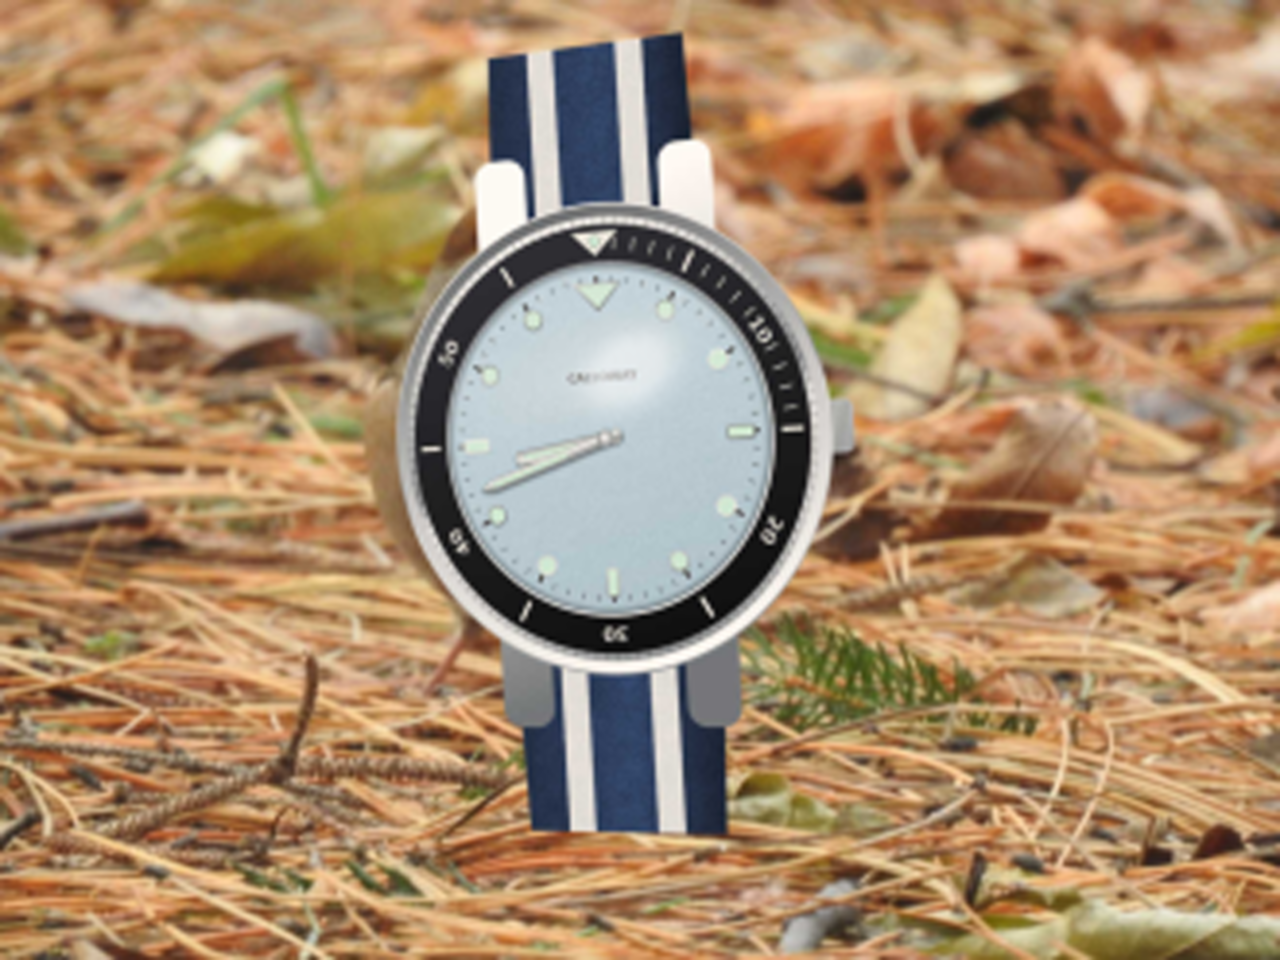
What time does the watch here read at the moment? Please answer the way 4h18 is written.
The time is 8h42
